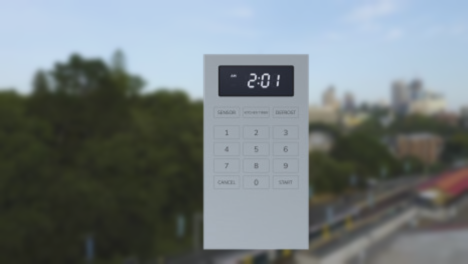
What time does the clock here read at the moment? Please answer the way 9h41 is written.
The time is 2h01
